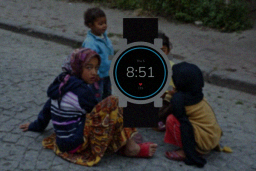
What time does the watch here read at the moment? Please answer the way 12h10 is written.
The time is 8h51
